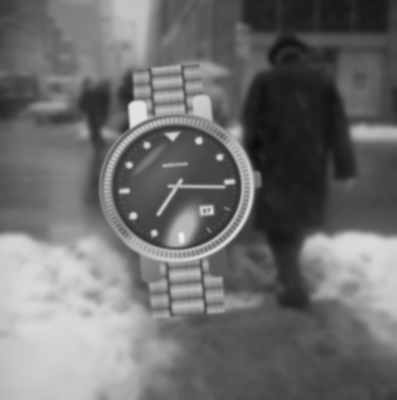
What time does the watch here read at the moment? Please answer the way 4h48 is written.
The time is 7h16
